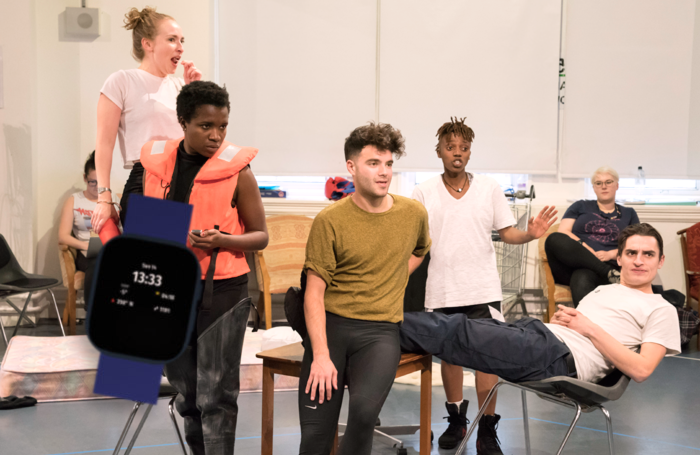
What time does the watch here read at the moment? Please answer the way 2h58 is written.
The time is 13h33
